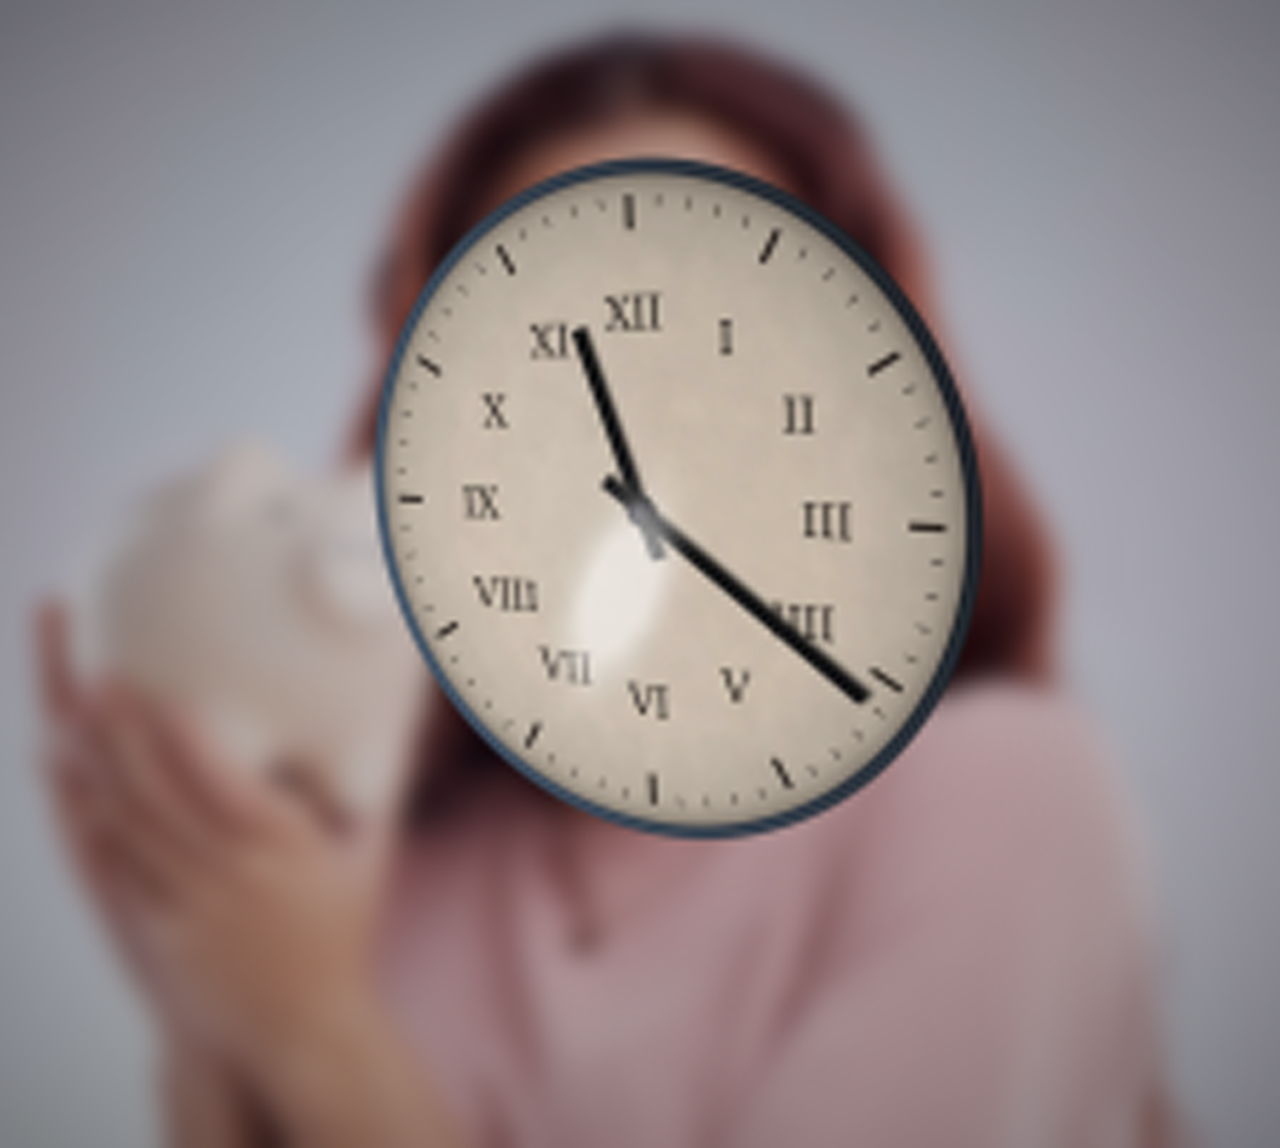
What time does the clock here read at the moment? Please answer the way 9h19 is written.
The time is 11h21
